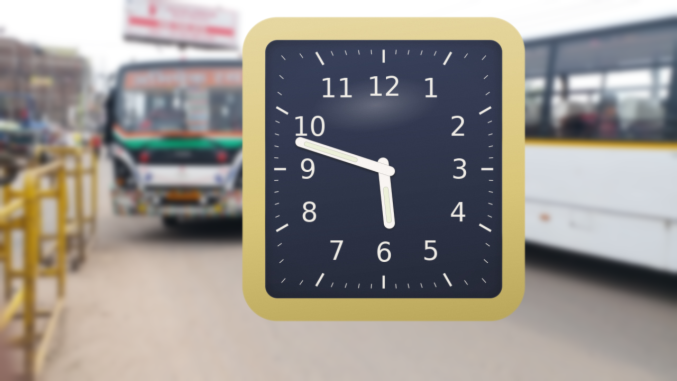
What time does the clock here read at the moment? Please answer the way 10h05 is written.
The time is 5h48
